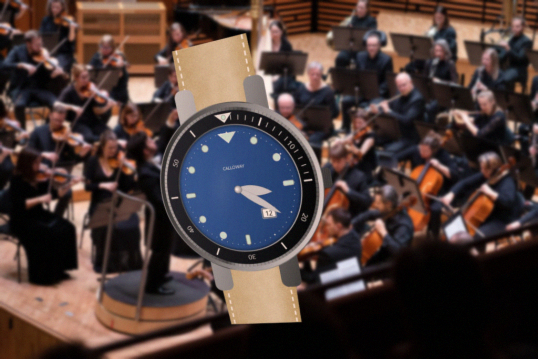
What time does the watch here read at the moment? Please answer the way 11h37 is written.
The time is 3h21
